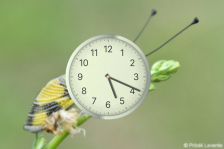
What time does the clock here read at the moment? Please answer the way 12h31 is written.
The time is 5h19
